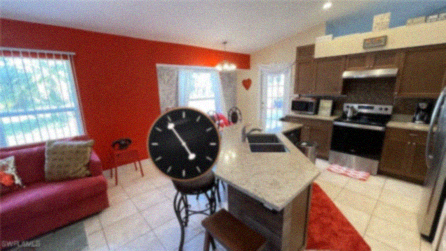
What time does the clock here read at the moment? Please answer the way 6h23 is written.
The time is 4h54
